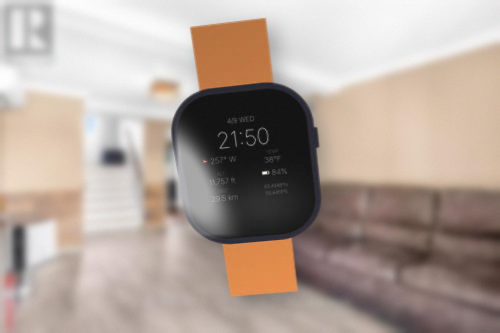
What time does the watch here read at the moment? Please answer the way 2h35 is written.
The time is 21h50
